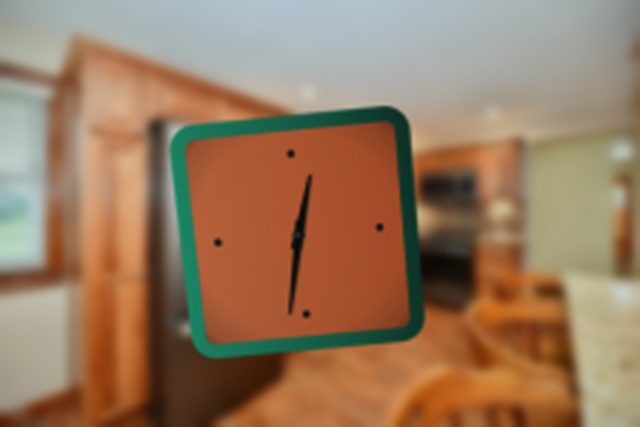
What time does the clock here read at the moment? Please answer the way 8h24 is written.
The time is 12h32
